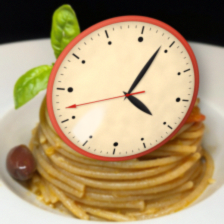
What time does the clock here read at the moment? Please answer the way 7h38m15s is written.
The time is 4h03m42s
